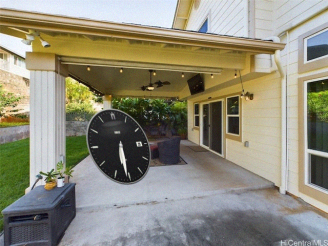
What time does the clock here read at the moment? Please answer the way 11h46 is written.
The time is 6h31
